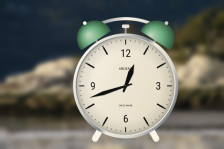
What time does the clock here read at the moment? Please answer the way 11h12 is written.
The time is 12h42
